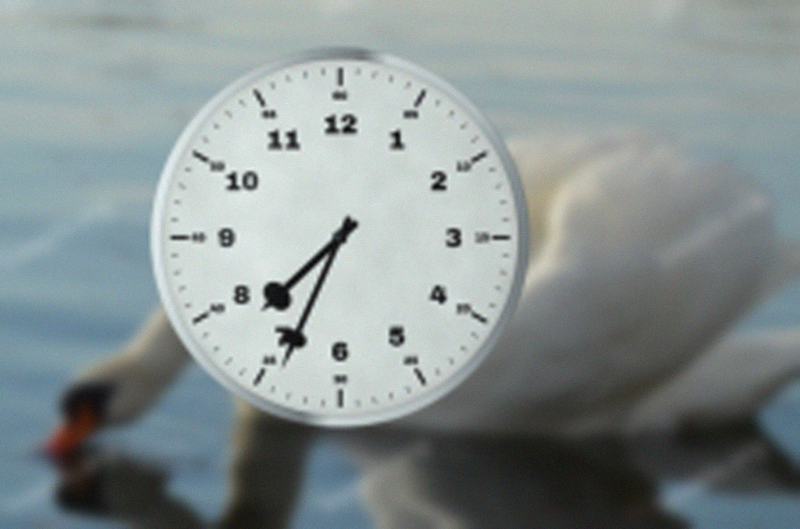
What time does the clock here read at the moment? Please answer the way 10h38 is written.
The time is 7h34
